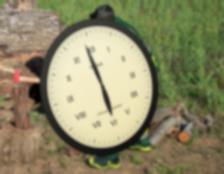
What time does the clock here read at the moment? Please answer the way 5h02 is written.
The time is 5h59
